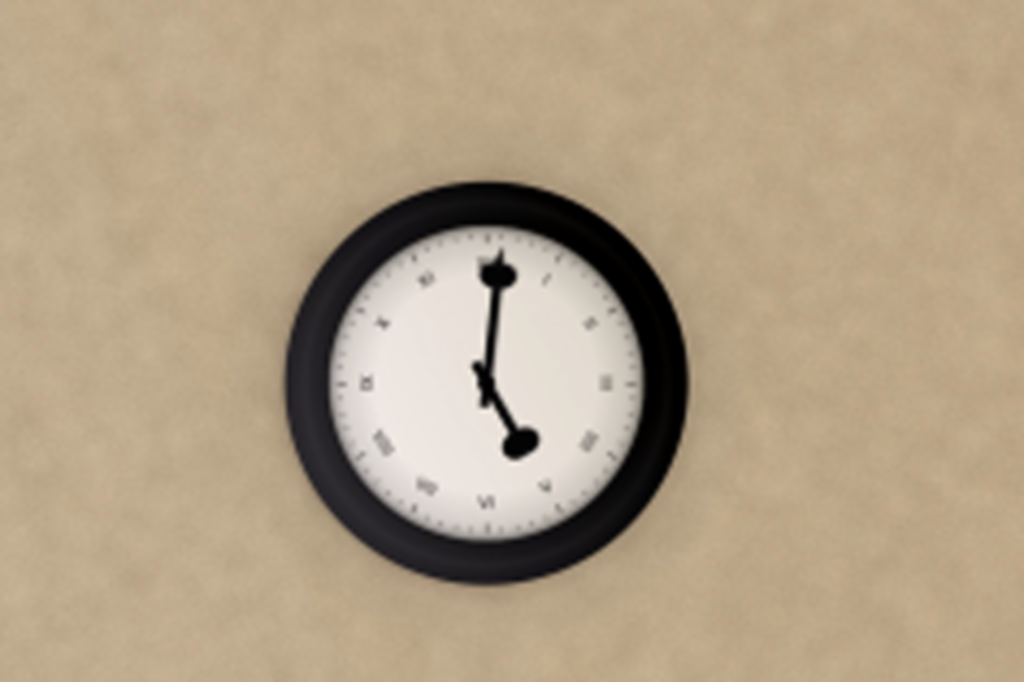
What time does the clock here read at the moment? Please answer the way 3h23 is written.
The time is 5h01
